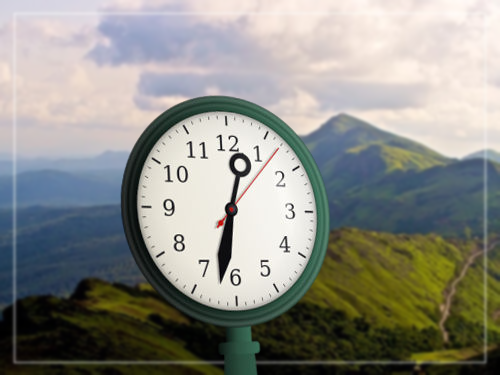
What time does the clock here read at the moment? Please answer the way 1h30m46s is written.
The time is 12h32m07s
